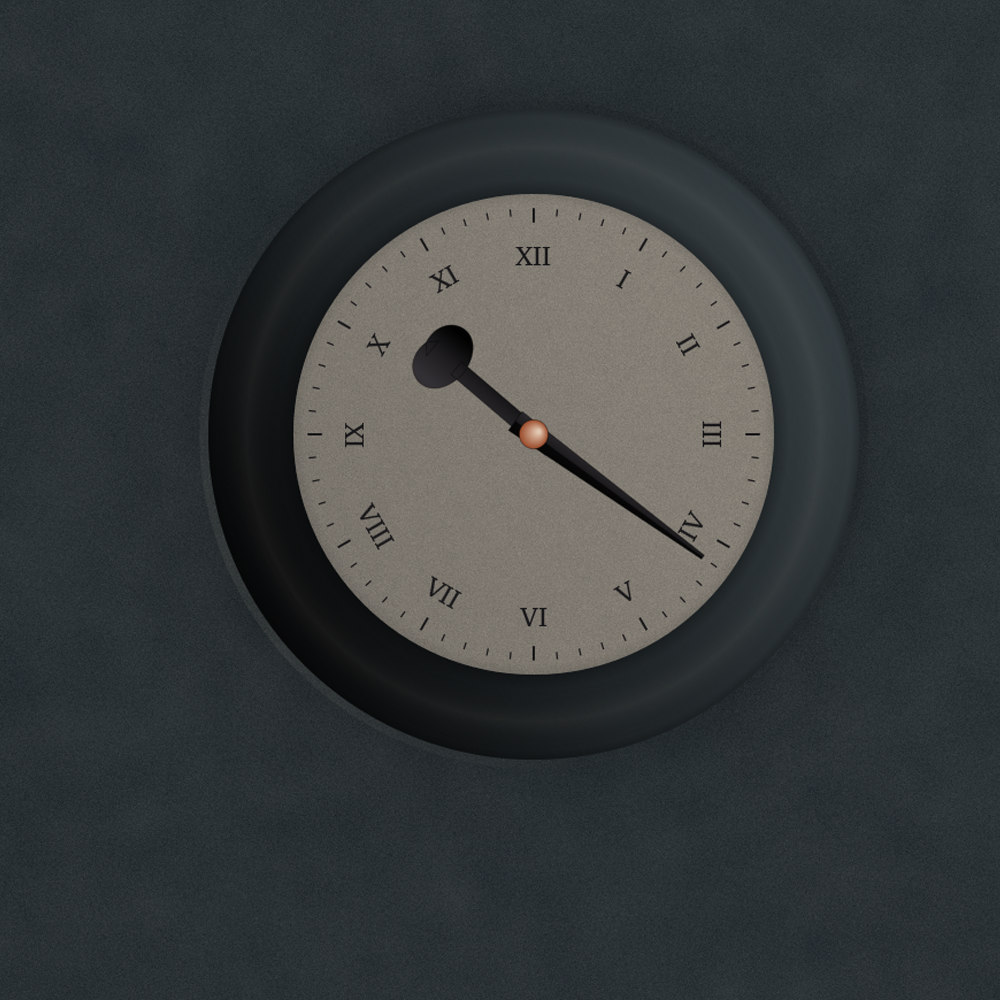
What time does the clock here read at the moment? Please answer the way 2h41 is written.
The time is 10h21
